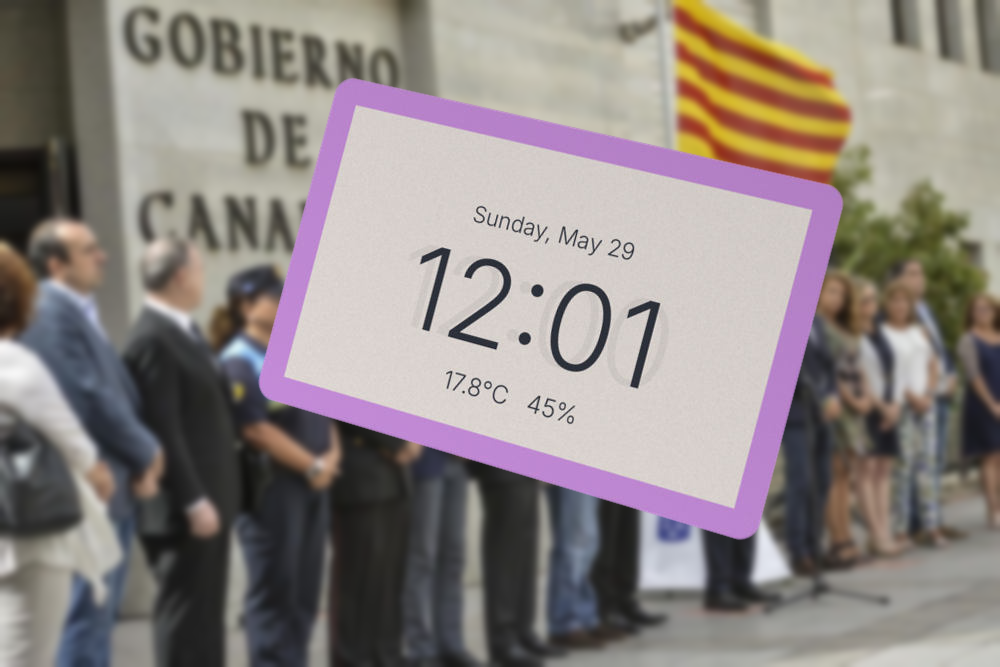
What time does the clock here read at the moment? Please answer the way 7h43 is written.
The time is 12h01
